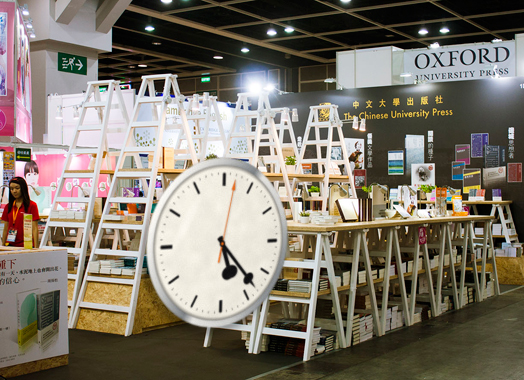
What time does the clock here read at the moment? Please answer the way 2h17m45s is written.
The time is 5h23m02s
